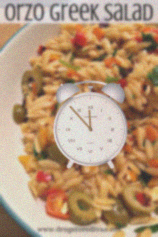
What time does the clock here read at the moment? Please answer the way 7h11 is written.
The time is 11h53
